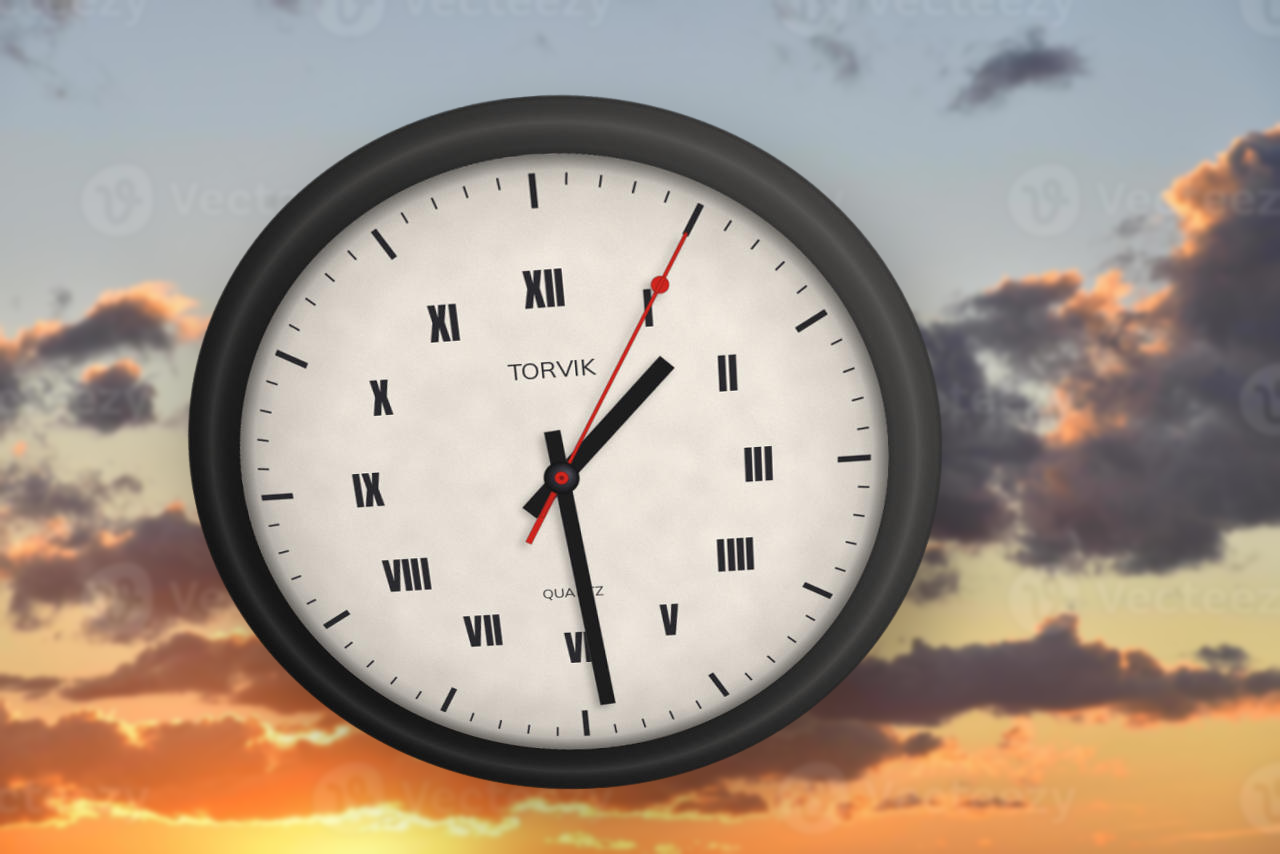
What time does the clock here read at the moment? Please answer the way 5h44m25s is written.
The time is 1h29m05s
